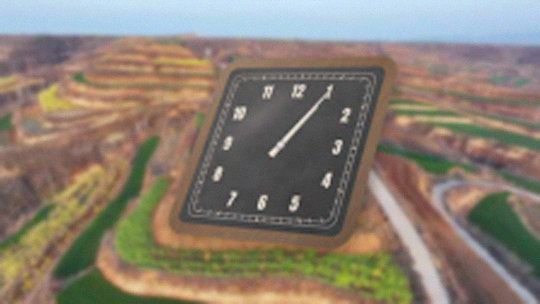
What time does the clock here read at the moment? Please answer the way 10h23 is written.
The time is 1h05
